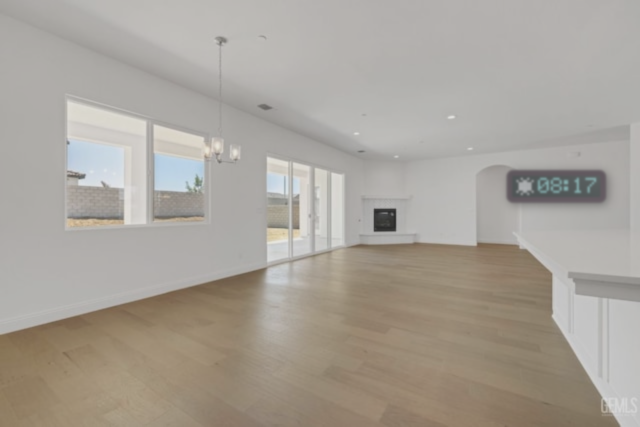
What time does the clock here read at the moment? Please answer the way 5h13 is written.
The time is 8h17
